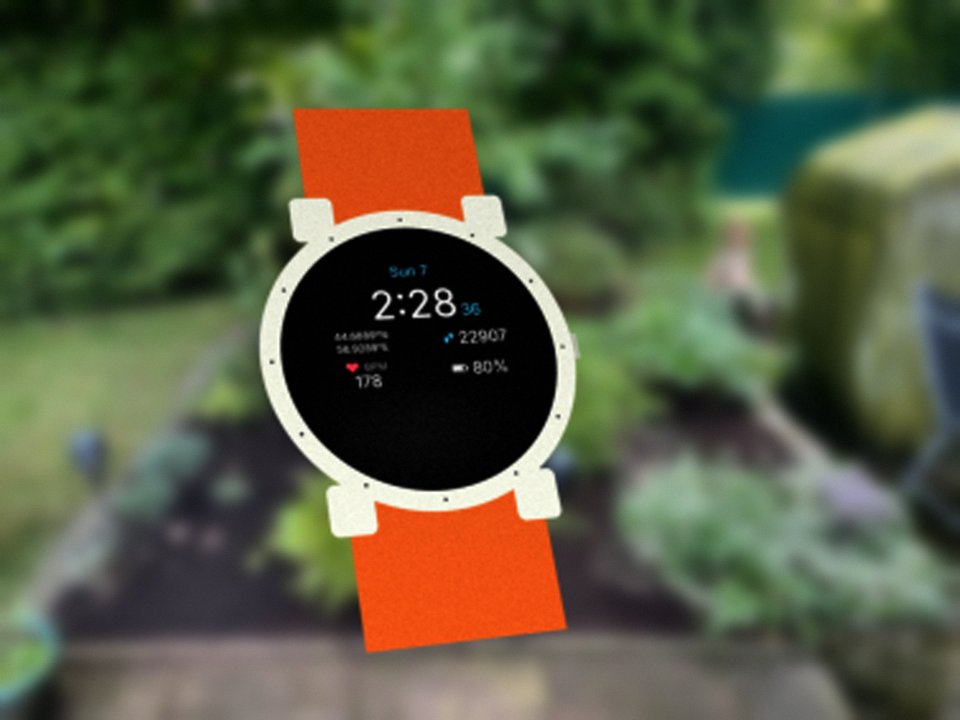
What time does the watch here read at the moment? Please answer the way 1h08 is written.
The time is 2h28
